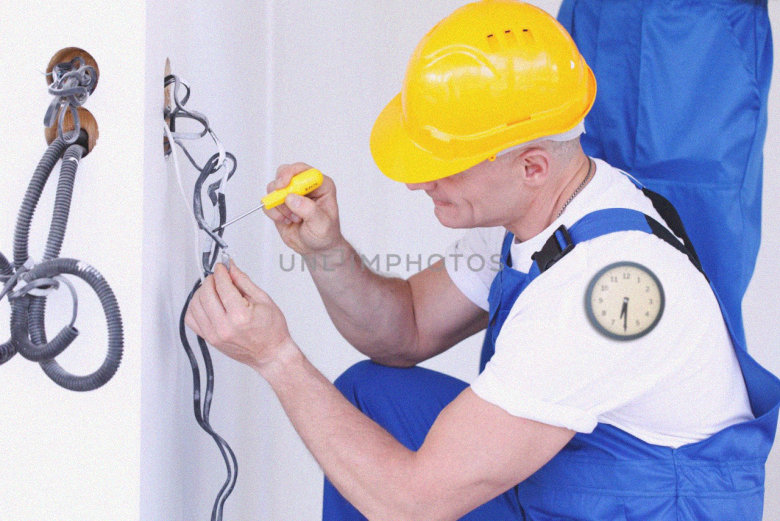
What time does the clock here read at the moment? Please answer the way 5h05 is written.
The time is 6h30
